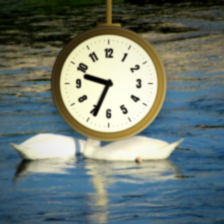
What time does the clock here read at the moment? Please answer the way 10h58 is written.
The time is 9h34
